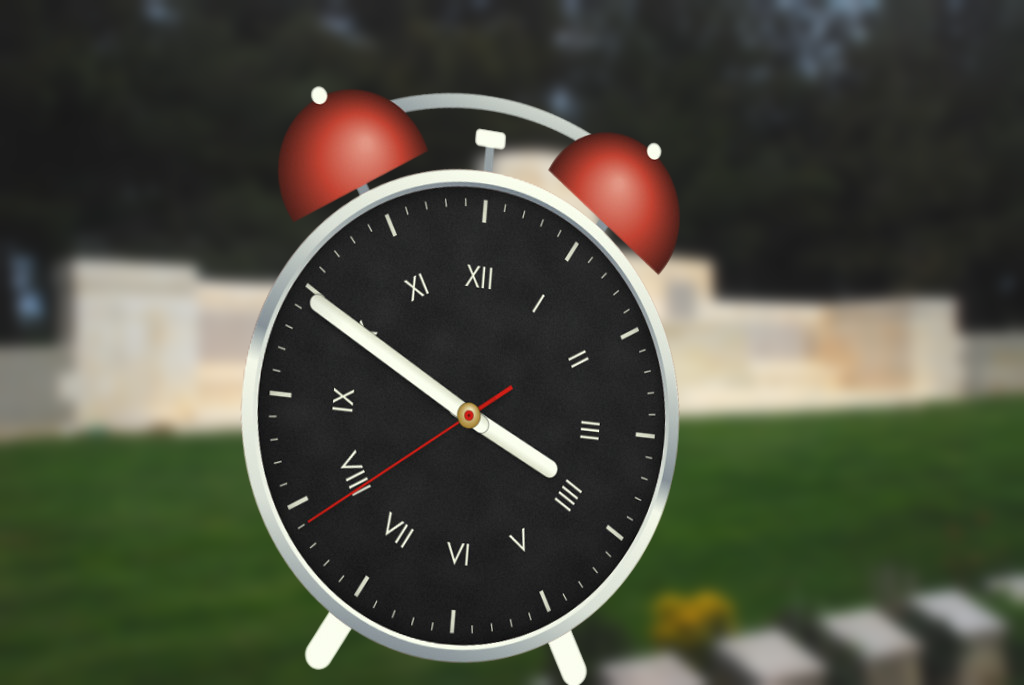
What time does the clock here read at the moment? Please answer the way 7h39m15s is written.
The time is 3h49m39s
